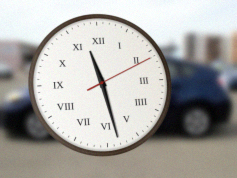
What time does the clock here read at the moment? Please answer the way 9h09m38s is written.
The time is 11h28m11s
